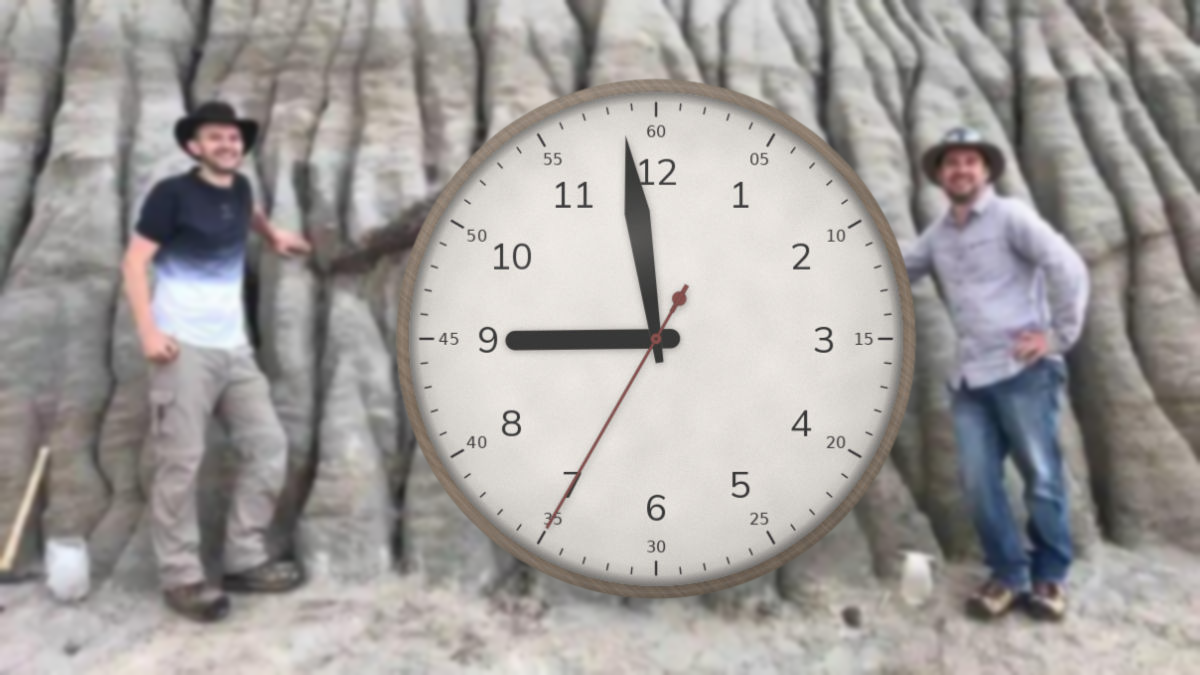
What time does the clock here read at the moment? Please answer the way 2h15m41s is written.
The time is 8h58m35s
